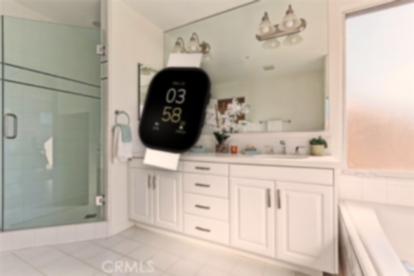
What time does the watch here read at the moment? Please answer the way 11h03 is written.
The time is 3h58
